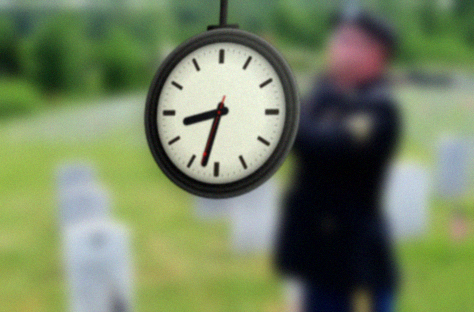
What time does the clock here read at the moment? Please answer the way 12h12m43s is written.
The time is 8h32m33s
